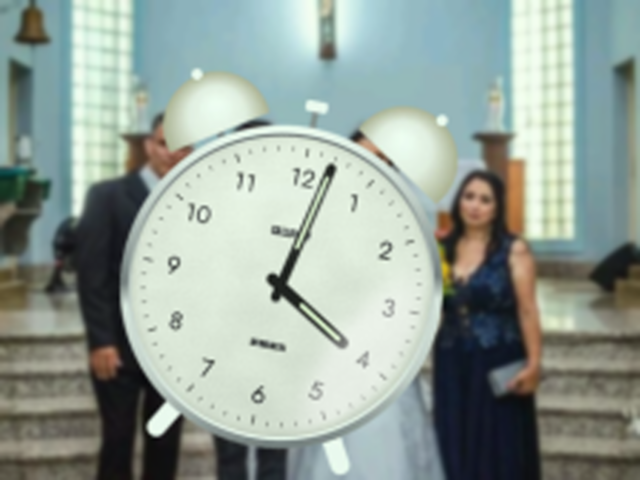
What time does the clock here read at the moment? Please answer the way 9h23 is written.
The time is 4h02
